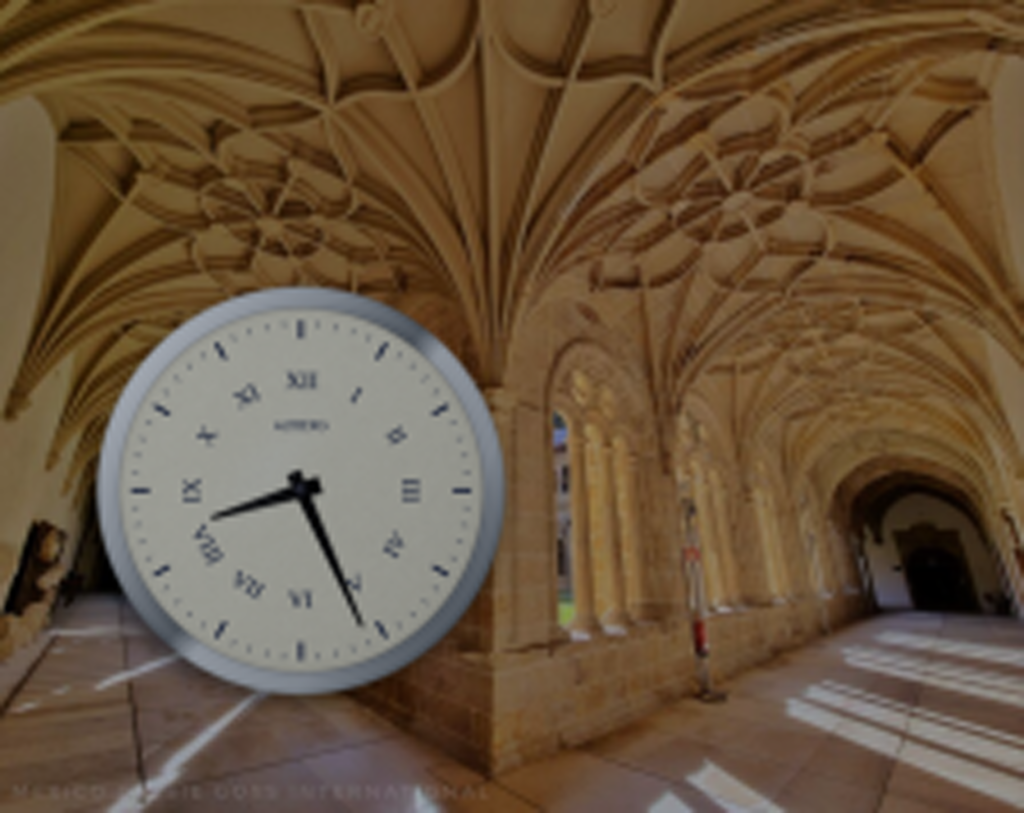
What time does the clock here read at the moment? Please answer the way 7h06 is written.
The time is 8h26
